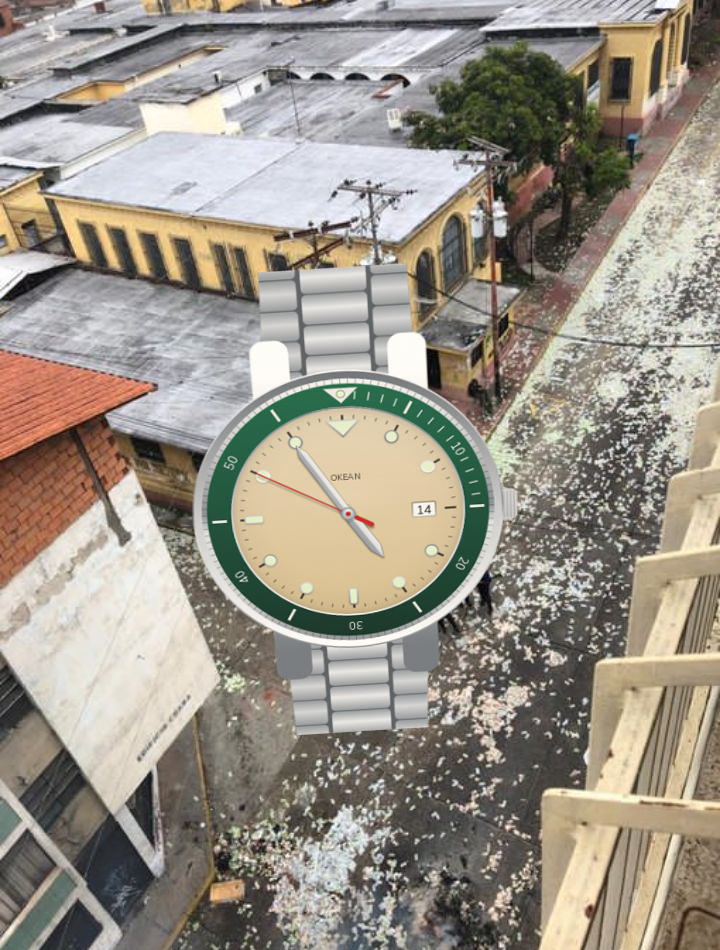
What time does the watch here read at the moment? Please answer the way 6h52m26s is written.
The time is 4h54m50s
